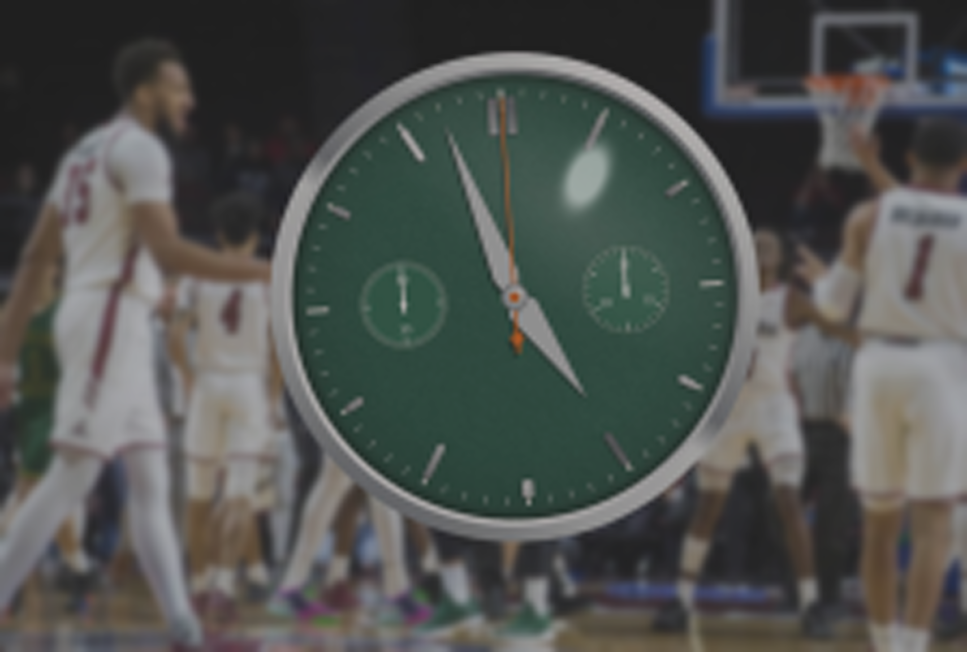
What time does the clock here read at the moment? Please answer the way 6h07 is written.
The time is 4h57
